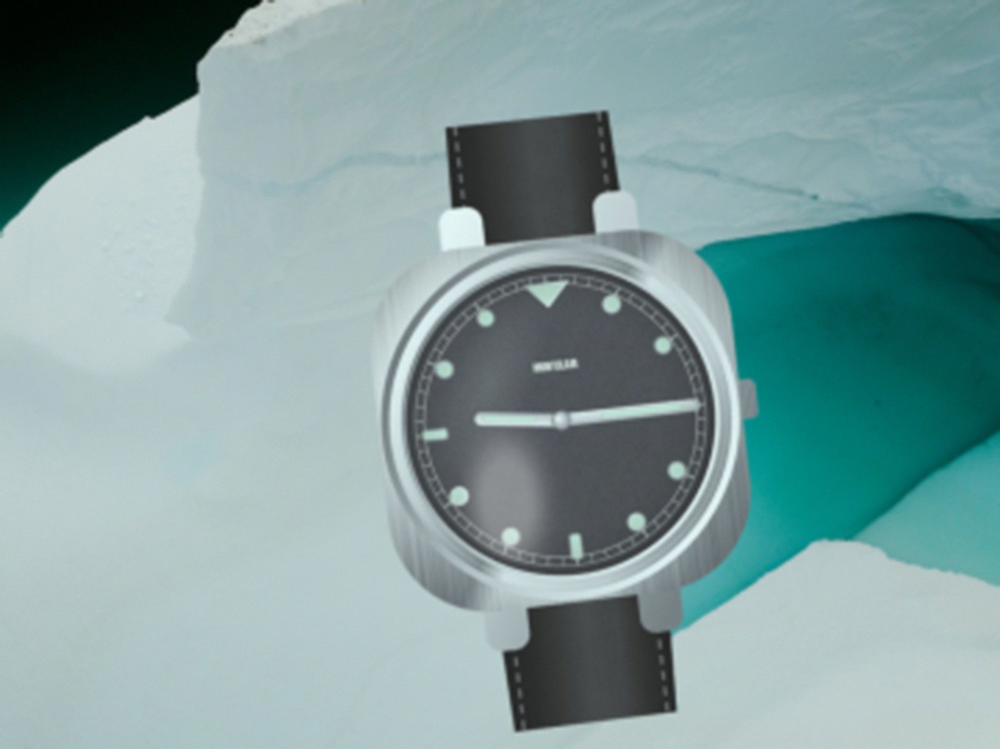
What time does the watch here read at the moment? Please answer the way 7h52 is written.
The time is 9h15
